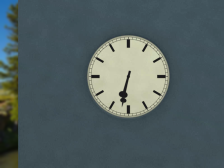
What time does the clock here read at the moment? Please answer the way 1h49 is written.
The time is 6h32
